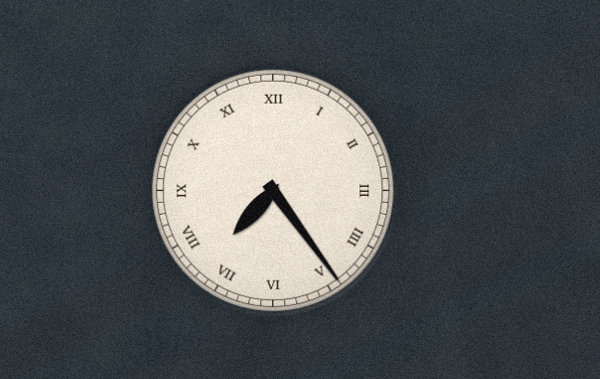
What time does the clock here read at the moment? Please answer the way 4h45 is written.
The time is 7h24
